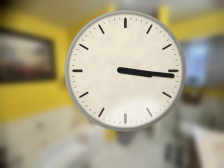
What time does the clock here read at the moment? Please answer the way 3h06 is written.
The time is 3h16
